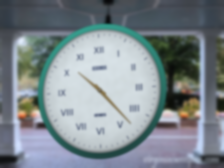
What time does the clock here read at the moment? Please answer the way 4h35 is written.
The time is 10h23
